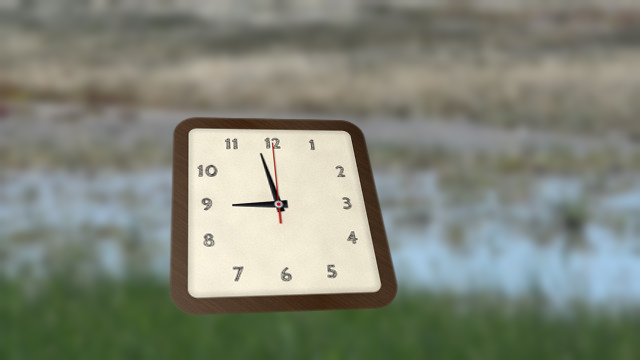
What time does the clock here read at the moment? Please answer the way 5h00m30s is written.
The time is 8h58m00s
